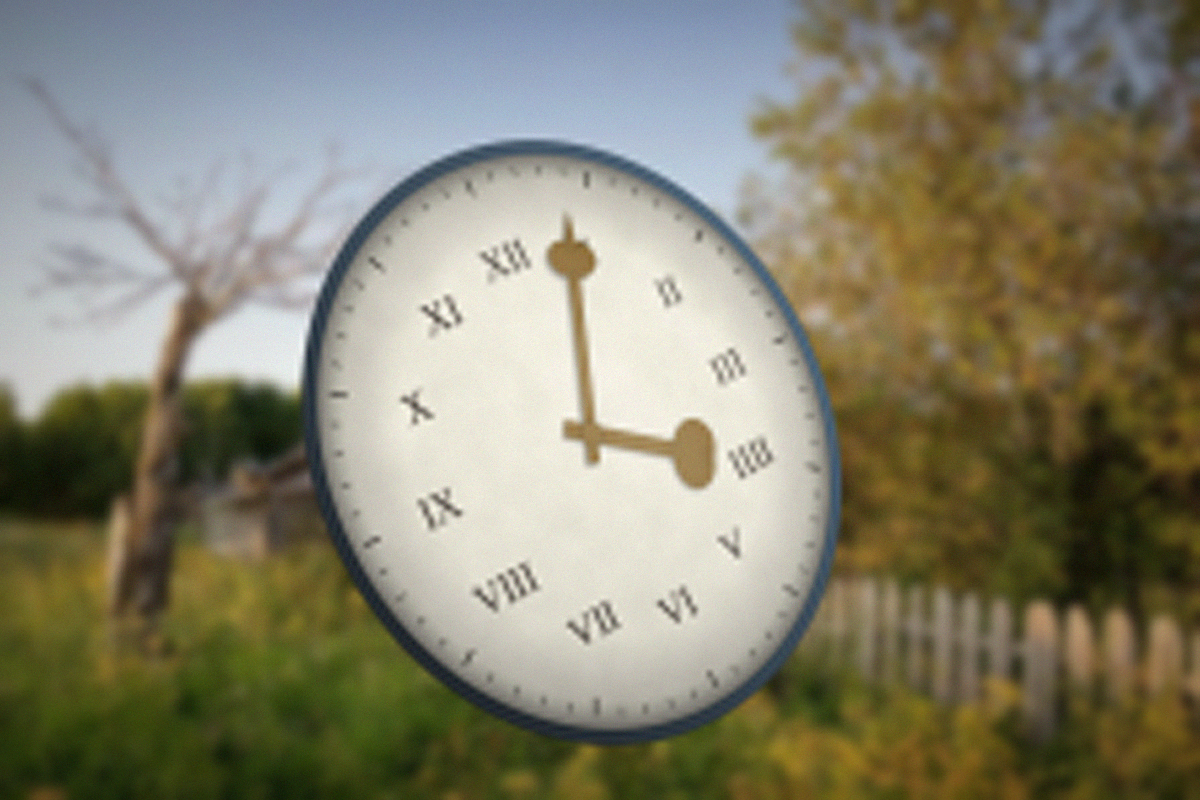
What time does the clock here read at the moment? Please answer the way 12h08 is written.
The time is 4h04
